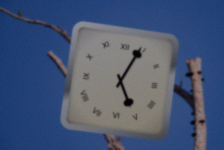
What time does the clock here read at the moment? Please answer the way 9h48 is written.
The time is 5h04
